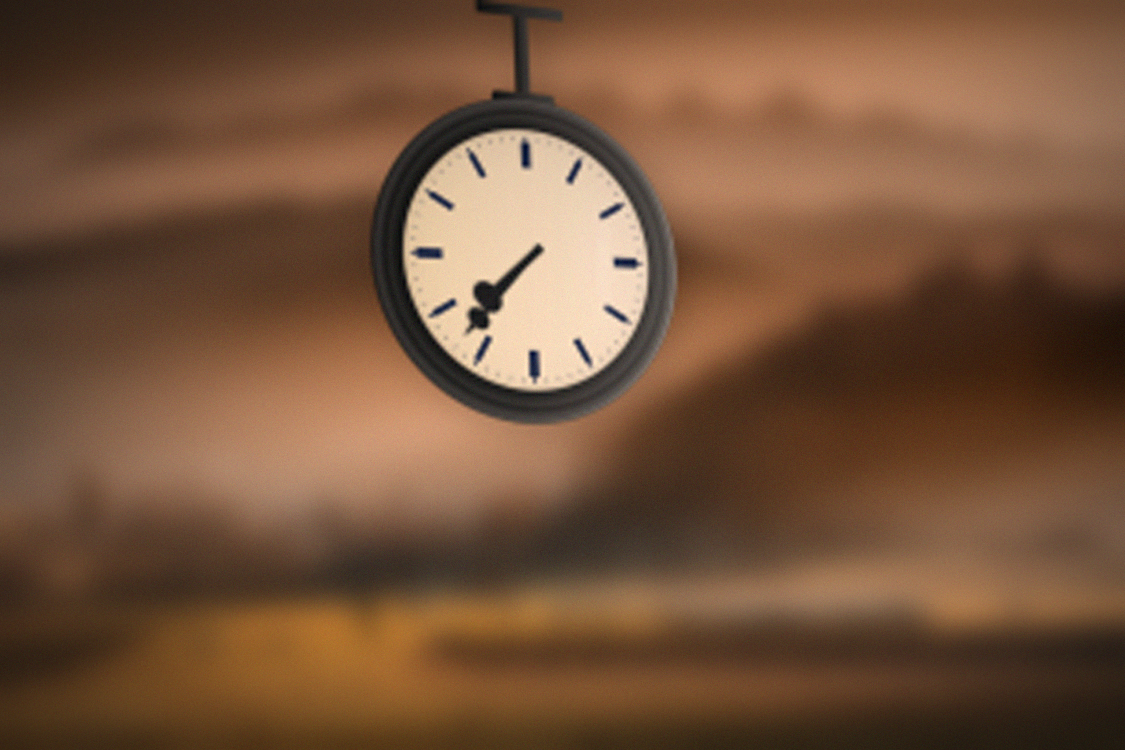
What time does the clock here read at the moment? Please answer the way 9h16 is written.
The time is 7h37
